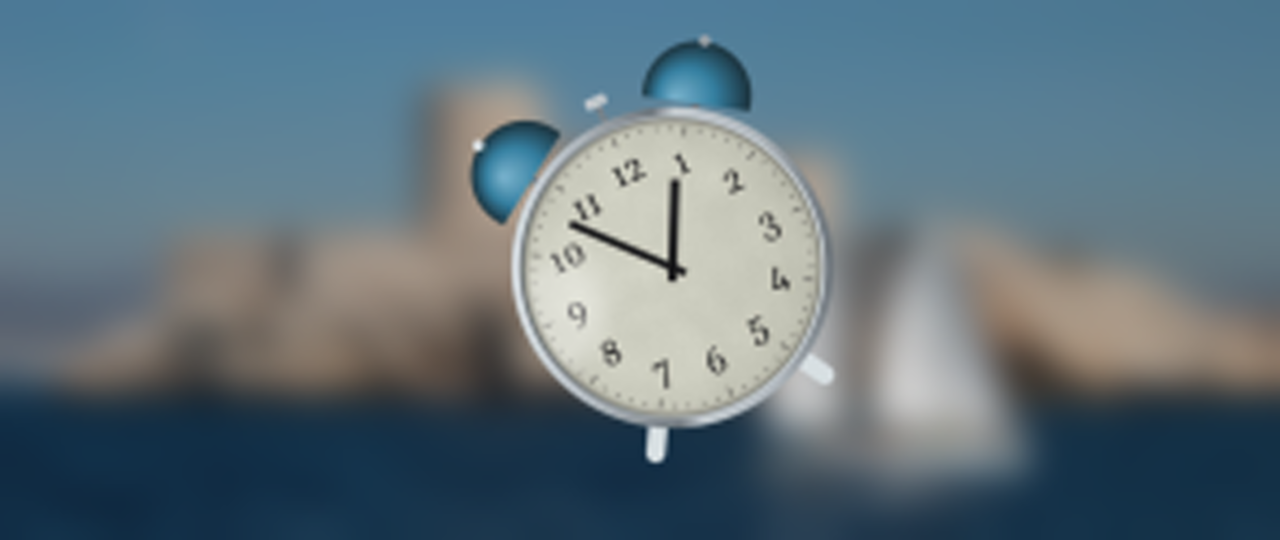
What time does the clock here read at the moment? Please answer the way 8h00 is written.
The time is 12h53
